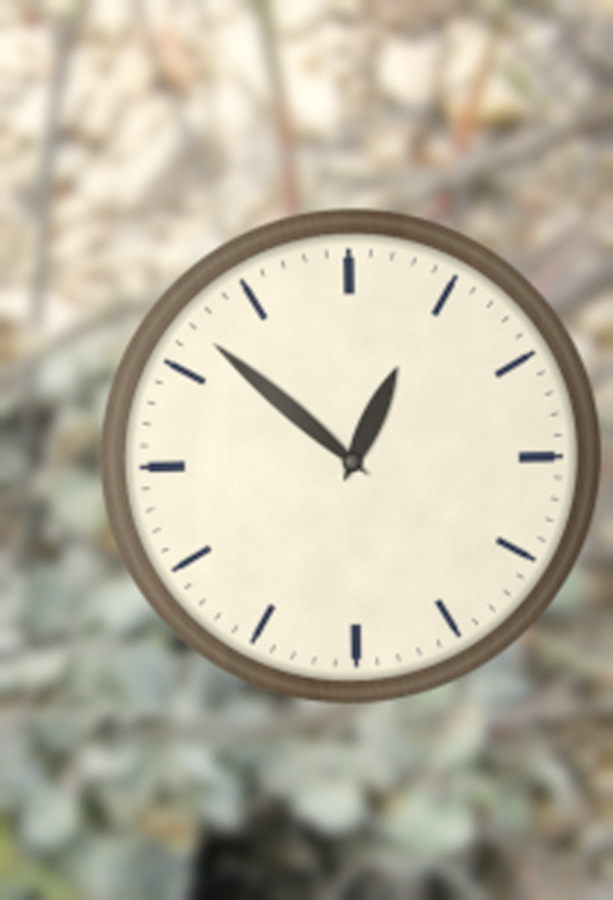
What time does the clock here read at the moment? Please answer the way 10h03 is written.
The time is 12h52
